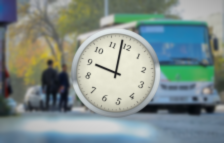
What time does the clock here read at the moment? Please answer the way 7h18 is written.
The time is 8h58
